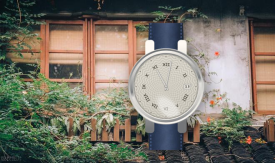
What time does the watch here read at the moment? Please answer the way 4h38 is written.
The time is 11h02
